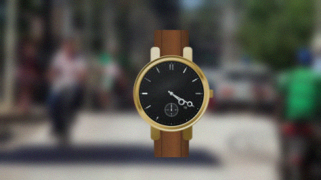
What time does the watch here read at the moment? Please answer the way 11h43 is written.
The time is 4h20
